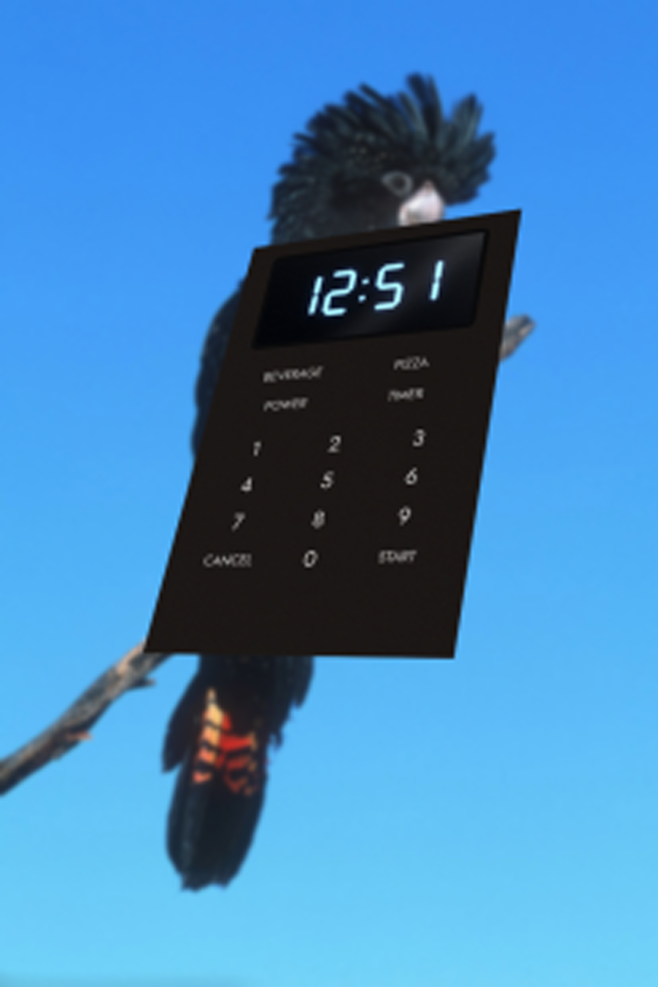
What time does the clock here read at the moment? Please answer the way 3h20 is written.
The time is 12h51
